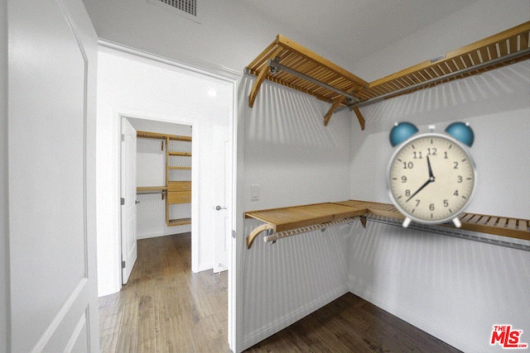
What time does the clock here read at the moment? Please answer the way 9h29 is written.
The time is 11h38
